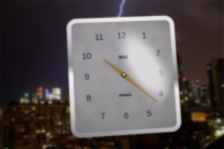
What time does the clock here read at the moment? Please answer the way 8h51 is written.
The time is 10h22
